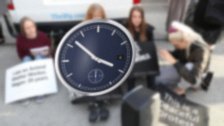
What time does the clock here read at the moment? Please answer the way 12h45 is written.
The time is 3h52
